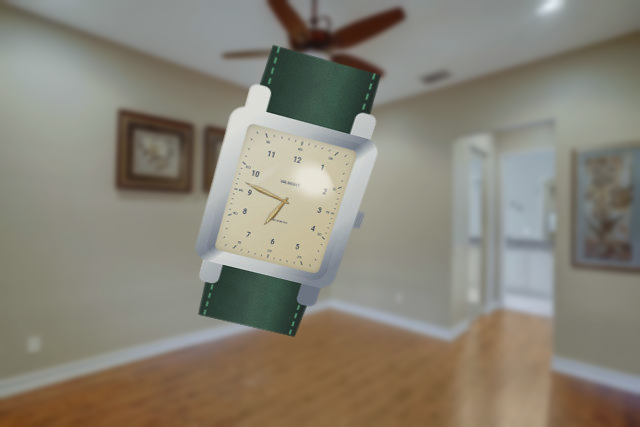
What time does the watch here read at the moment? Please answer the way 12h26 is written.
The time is 6h47
